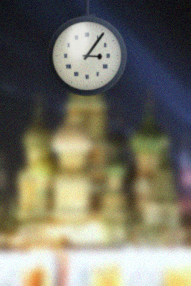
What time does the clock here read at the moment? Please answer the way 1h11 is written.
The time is 3h06
